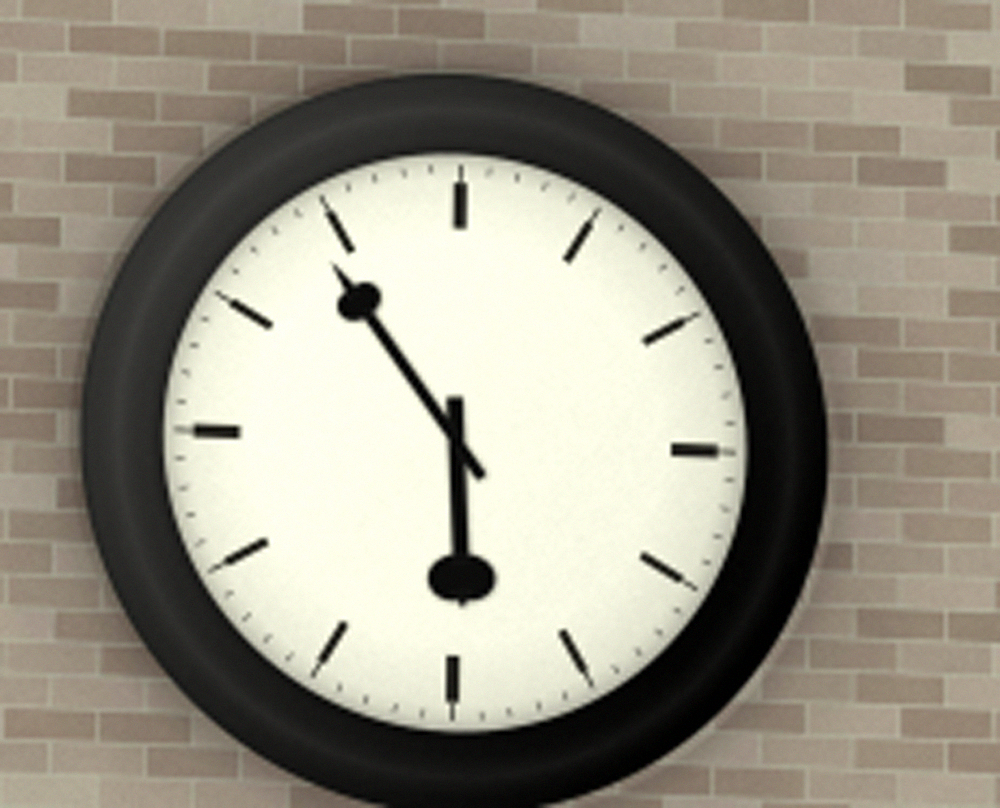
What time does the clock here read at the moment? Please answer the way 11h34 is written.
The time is 5h54
